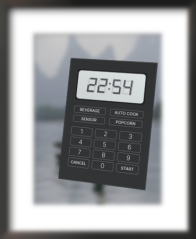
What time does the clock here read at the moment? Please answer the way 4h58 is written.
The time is 22h54
